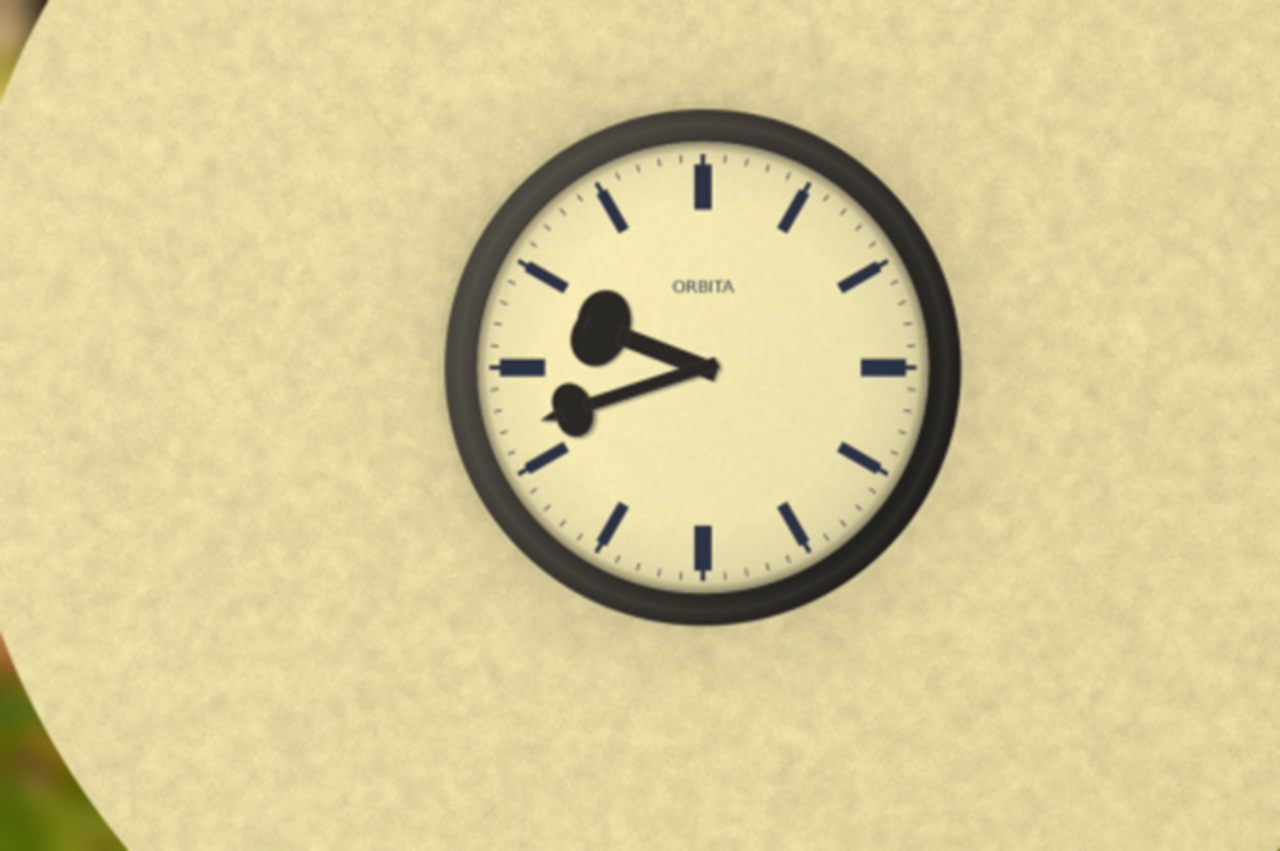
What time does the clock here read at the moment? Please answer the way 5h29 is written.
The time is 9h42
